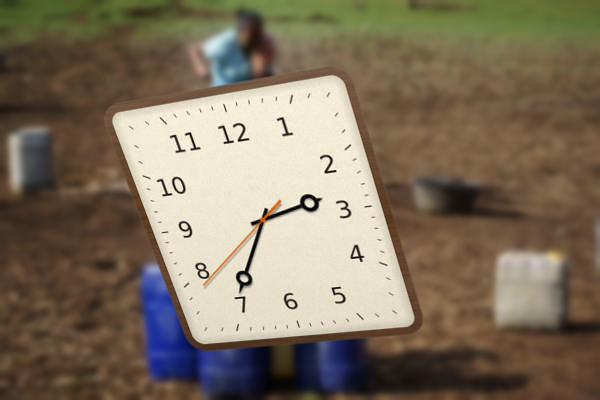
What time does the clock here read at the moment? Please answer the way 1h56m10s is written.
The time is 2h35m39s
